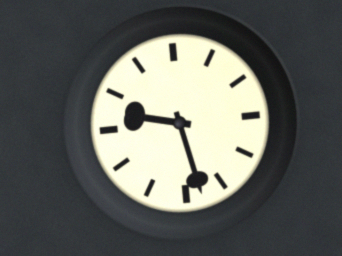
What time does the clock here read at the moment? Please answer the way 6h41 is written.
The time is 9h28
